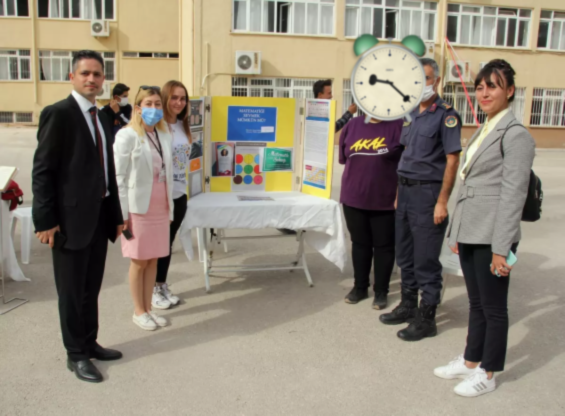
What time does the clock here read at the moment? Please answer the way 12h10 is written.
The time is 9h22
